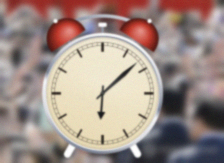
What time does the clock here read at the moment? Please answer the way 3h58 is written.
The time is 6h08
